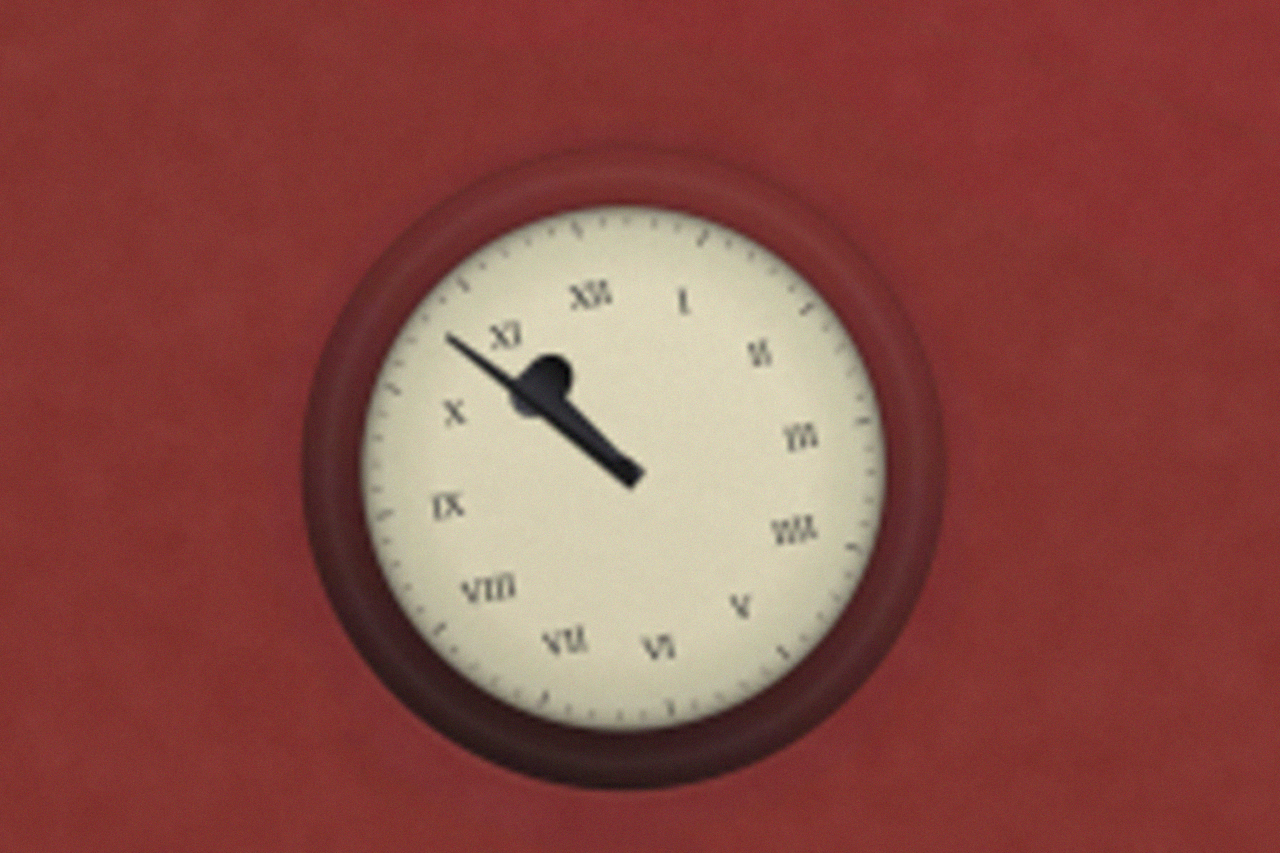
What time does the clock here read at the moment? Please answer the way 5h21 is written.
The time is 10h53
